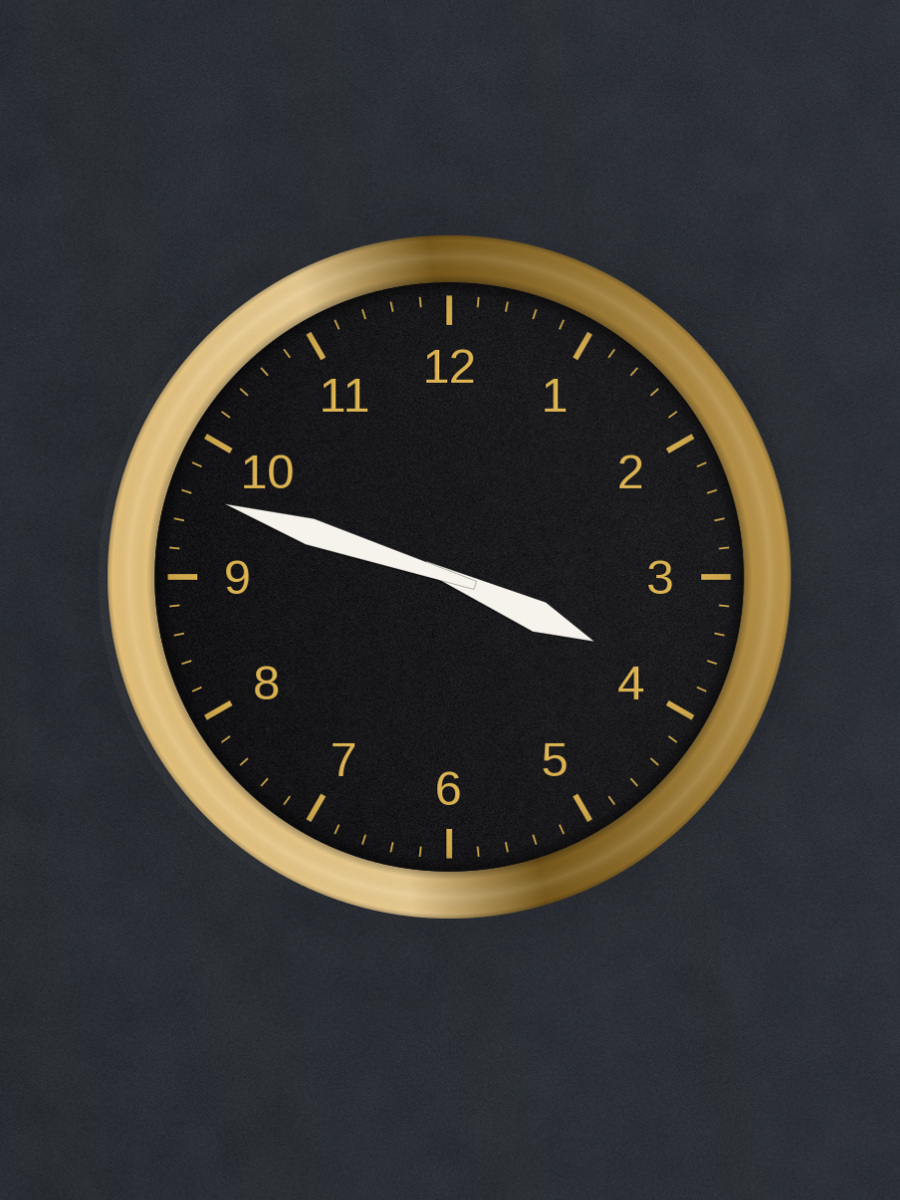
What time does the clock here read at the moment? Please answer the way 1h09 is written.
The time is 3h48
